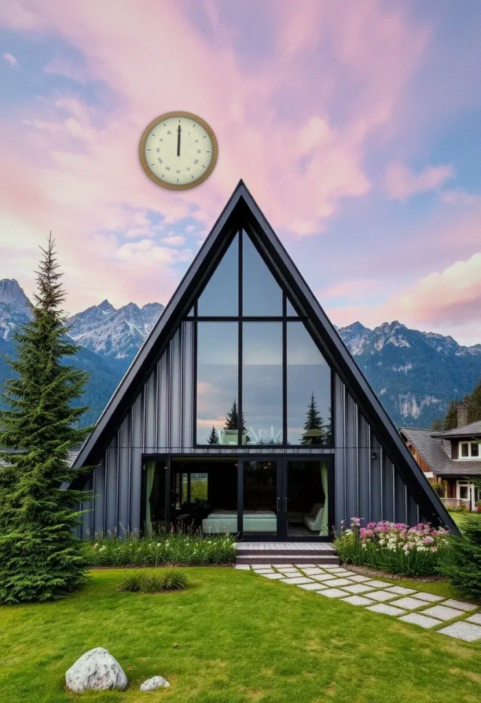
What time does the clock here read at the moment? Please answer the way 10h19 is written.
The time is 12h00
